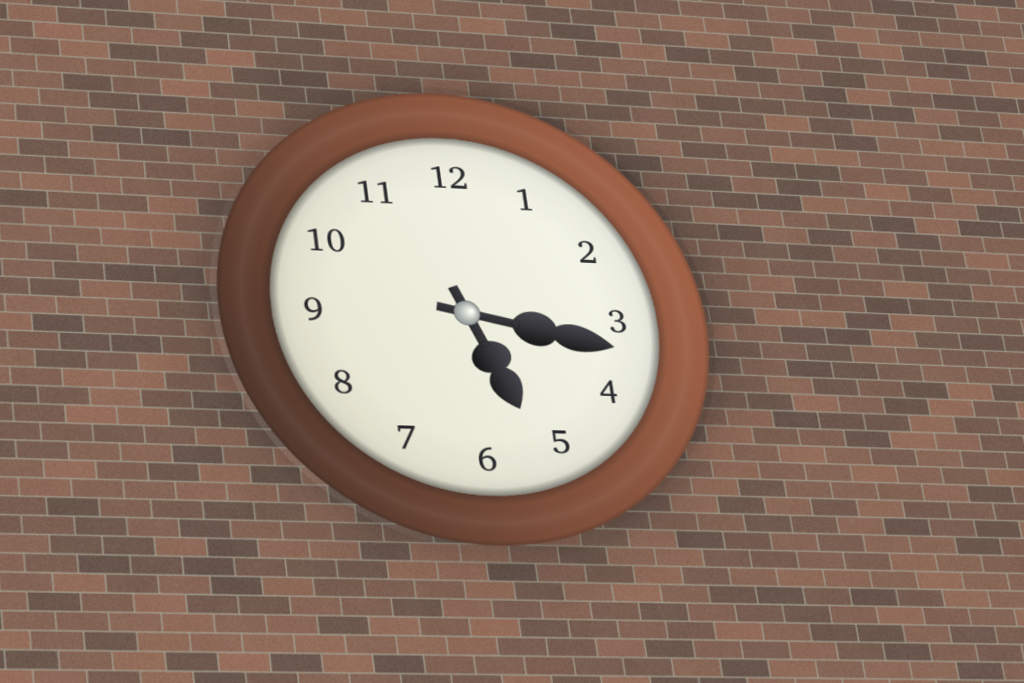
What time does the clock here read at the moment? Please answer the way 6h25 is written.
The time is 5h17
